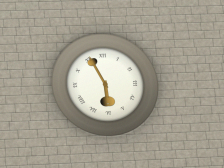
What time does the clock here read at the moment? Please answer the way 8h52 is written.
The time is 5h56
